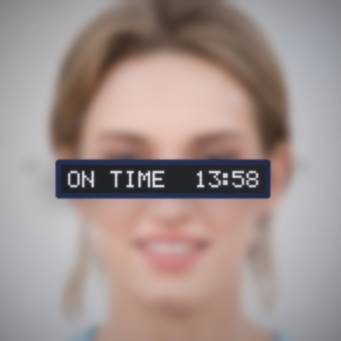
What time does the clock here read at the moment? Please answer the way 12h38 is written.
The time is 13h58
